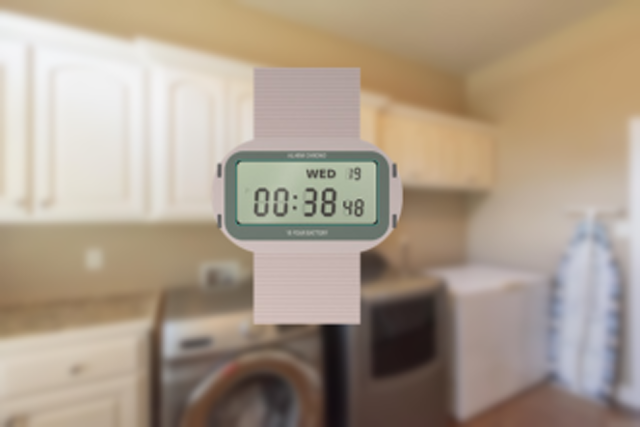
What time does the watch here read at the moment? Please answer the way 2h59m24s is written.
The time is 0h38m48s
